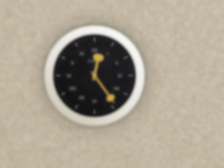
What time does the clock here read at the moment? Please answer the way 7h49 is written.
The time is 12h24
